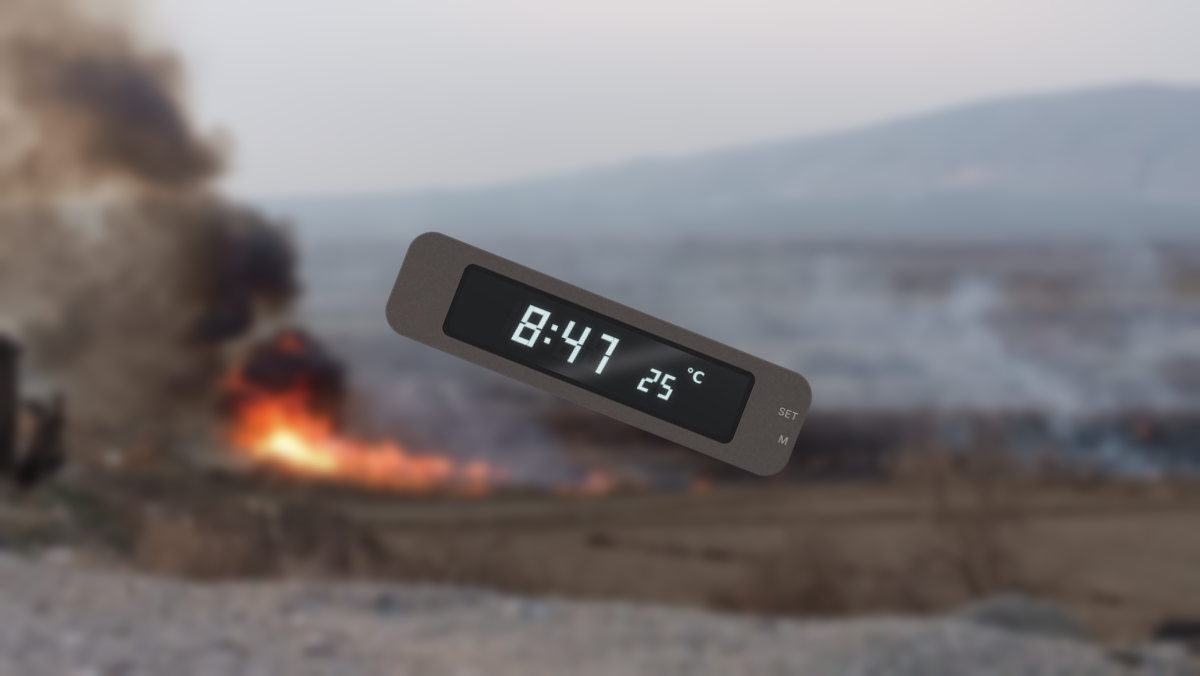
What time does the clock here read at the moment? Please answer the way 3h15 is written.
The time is 8h47
